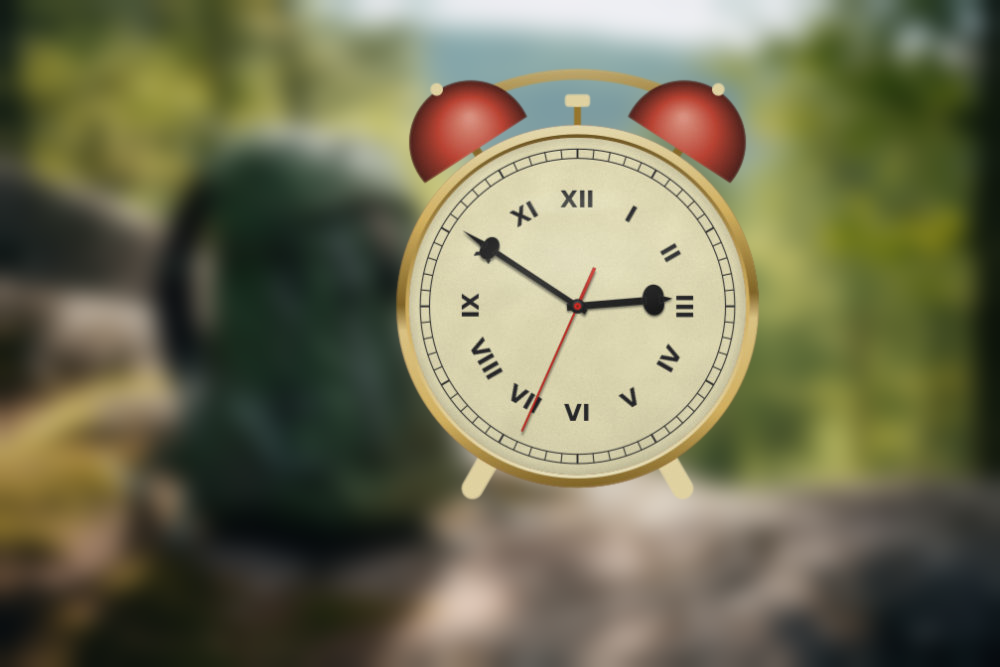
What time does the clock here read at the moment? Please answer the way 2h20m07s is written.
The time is 2h50m34s
